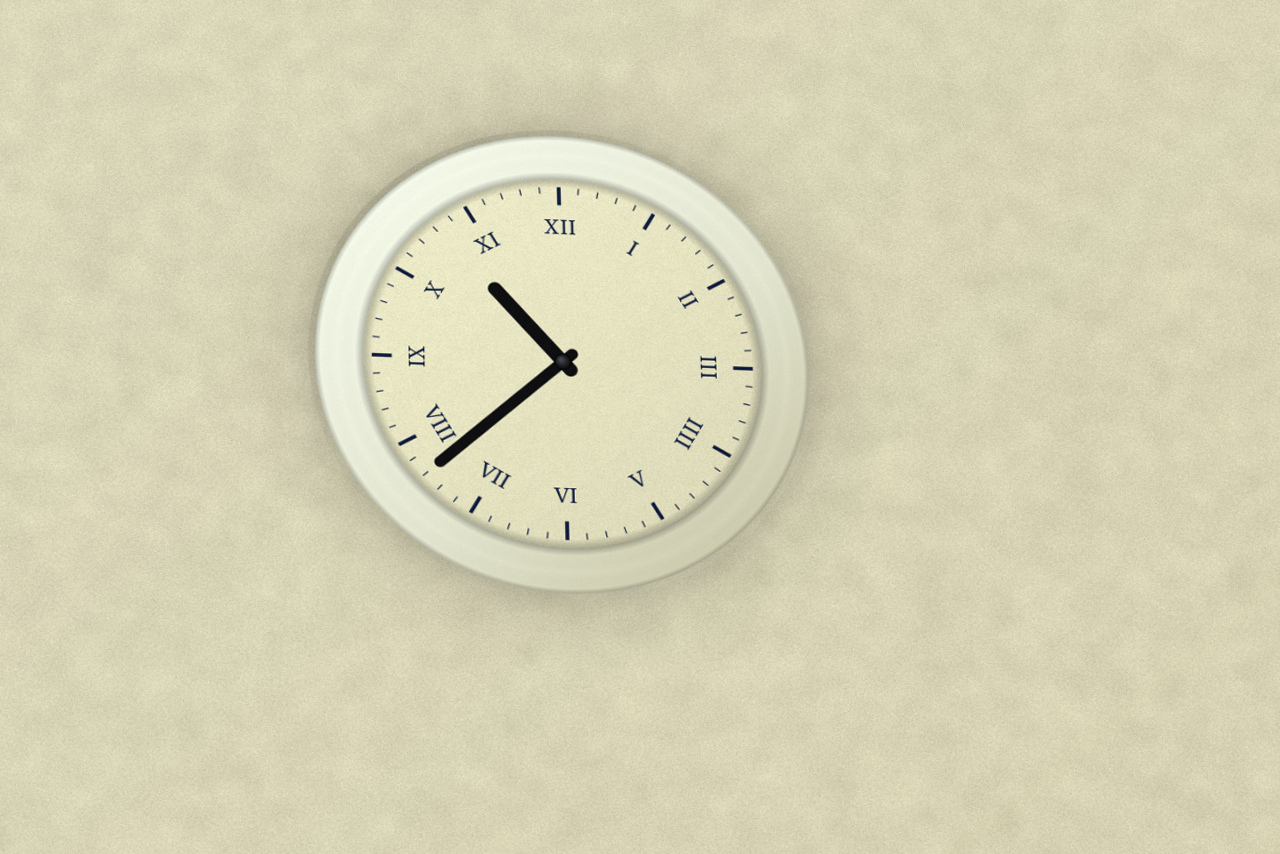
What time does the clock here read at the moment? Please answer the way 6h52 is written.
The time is 10h38
